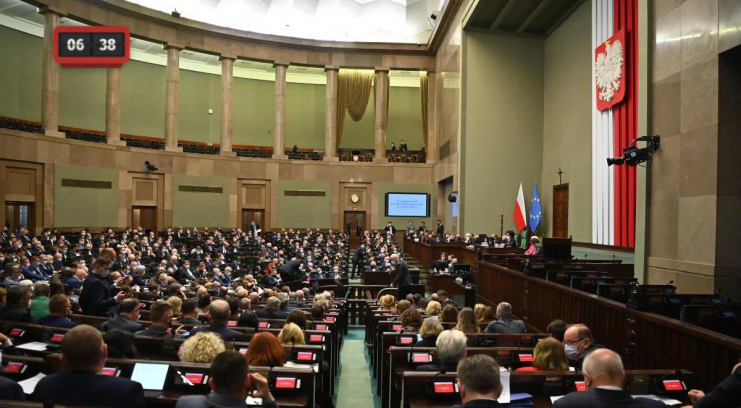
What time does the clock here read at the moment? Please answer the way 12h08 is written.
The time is 6h38
